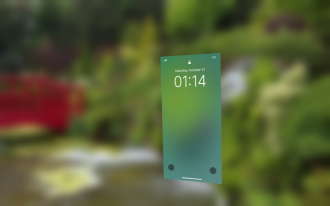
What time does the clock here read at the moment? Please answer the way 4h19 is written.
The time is 1h14
